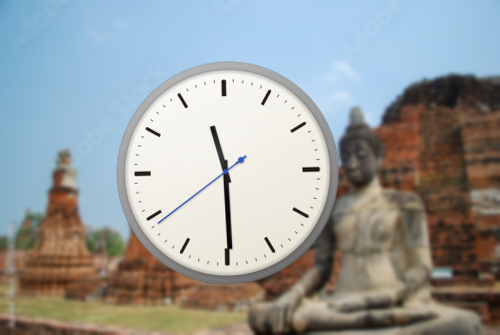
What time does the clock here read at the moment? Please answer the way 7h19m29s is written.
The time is 11h29m39s
